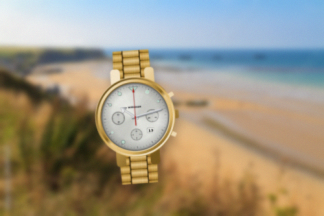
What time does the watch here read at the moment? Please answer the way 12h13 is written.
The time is 10h13
